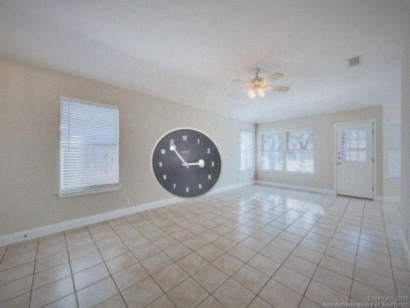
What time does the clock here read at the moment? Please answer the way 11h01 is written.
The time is 2h54
